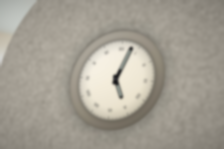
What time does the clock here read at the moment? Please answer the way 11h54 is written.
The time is 5h03
